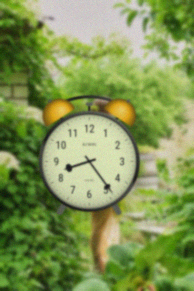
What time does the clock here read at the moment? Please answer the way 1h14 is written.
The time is 8h24
